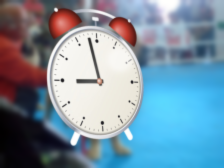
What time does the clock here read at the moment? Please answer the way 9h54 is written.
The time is 8h58
